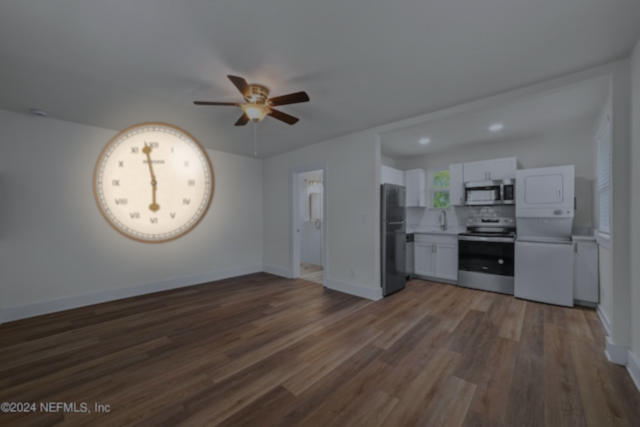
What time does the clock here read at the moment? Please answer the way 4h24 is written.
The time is 5h58
